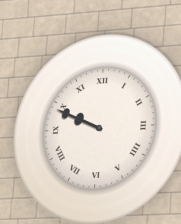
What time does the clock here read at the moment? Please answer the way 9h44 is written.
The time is 9h49
